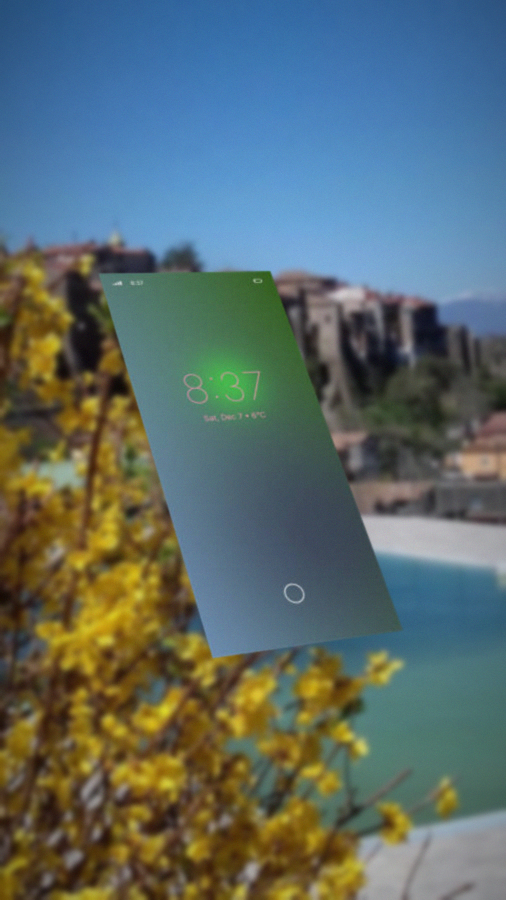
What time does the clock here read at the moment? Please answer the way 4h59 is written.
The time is 8h37
